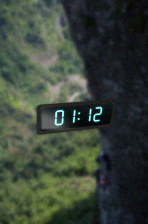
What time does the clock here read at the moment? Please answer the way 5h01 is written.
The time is 1h12
